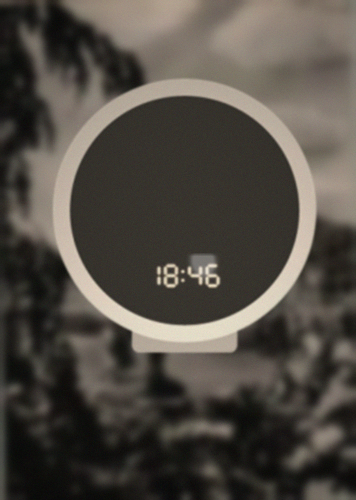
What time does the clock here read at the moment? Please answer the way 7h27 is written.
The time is 18h46
